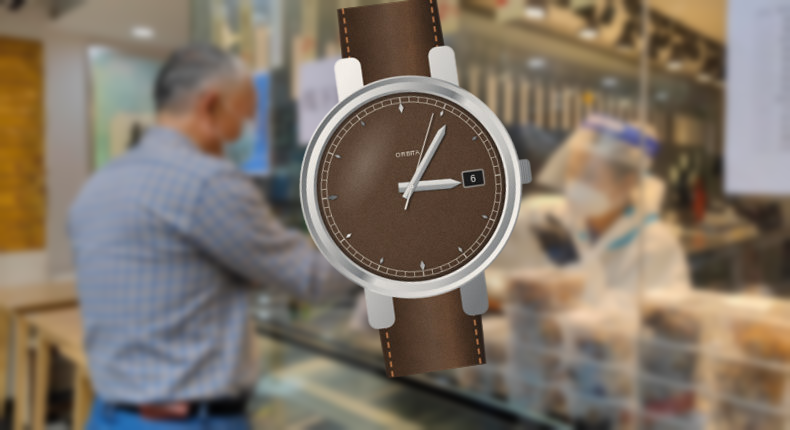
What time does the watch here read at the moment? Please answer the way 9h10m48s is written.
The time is 3h06m04s
